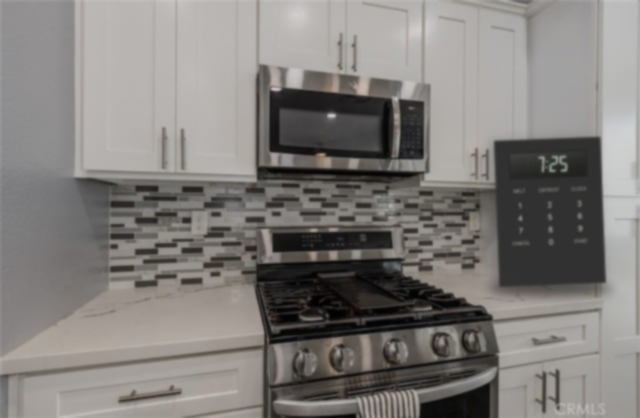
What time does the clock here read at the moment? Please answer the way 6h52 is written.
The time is 7h25
